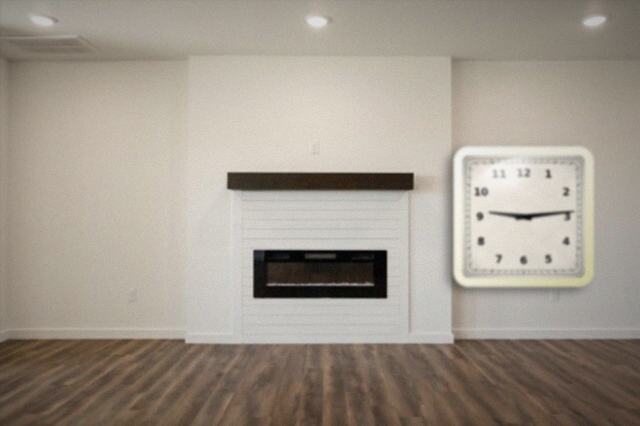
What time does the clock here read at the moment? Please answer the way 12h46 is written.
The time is 9h14
